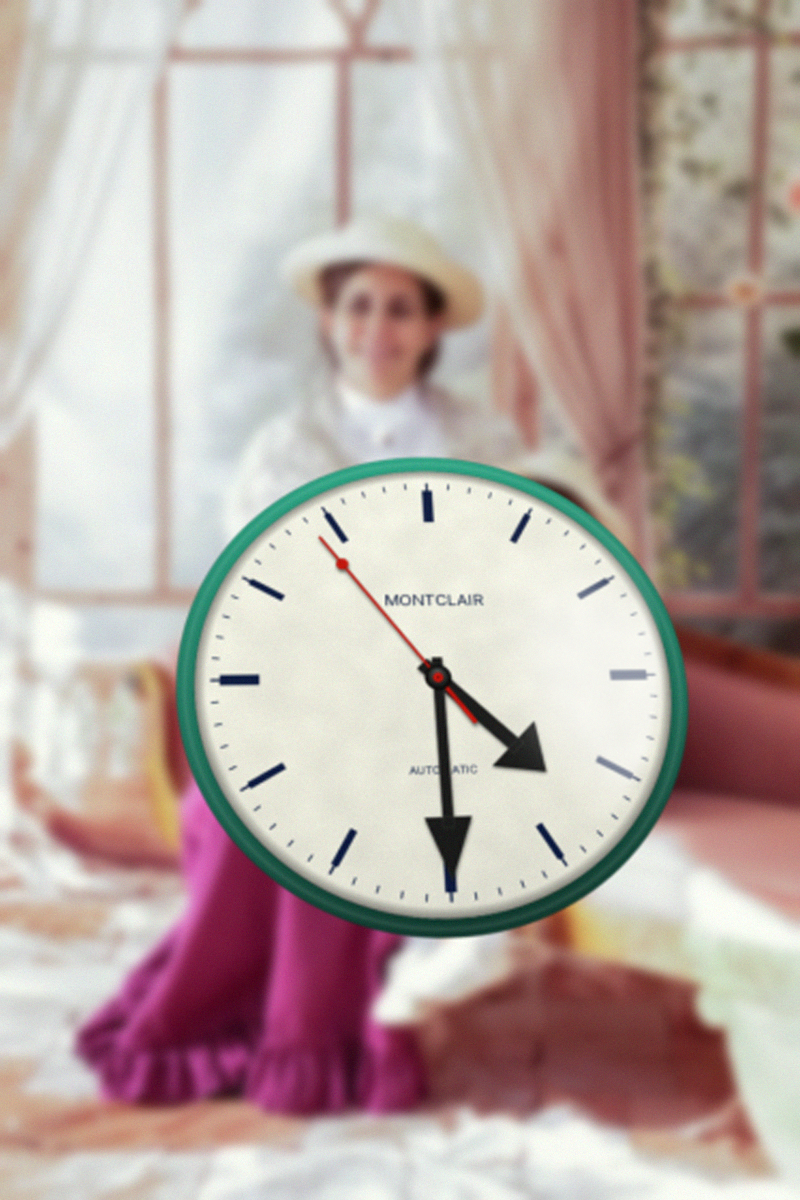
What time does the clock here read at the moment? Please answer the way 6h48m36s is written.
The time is 4h29m54s
